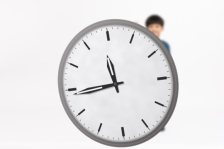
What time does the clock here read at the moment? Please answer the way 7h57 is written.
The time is 11h44
